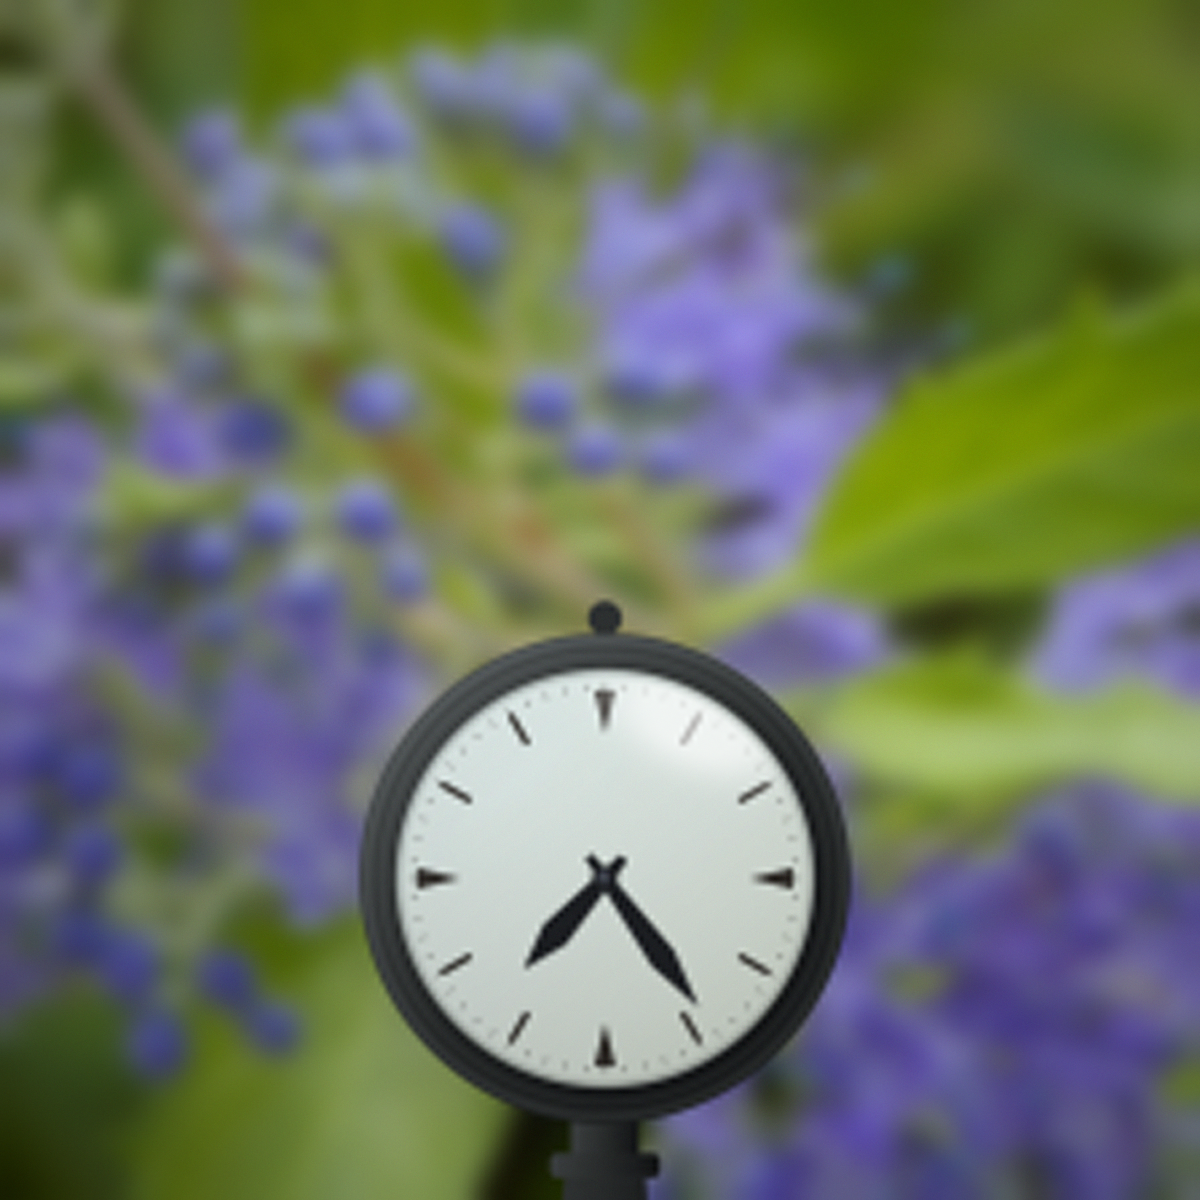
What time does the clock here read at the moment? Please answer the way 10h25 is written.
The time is 7h24
